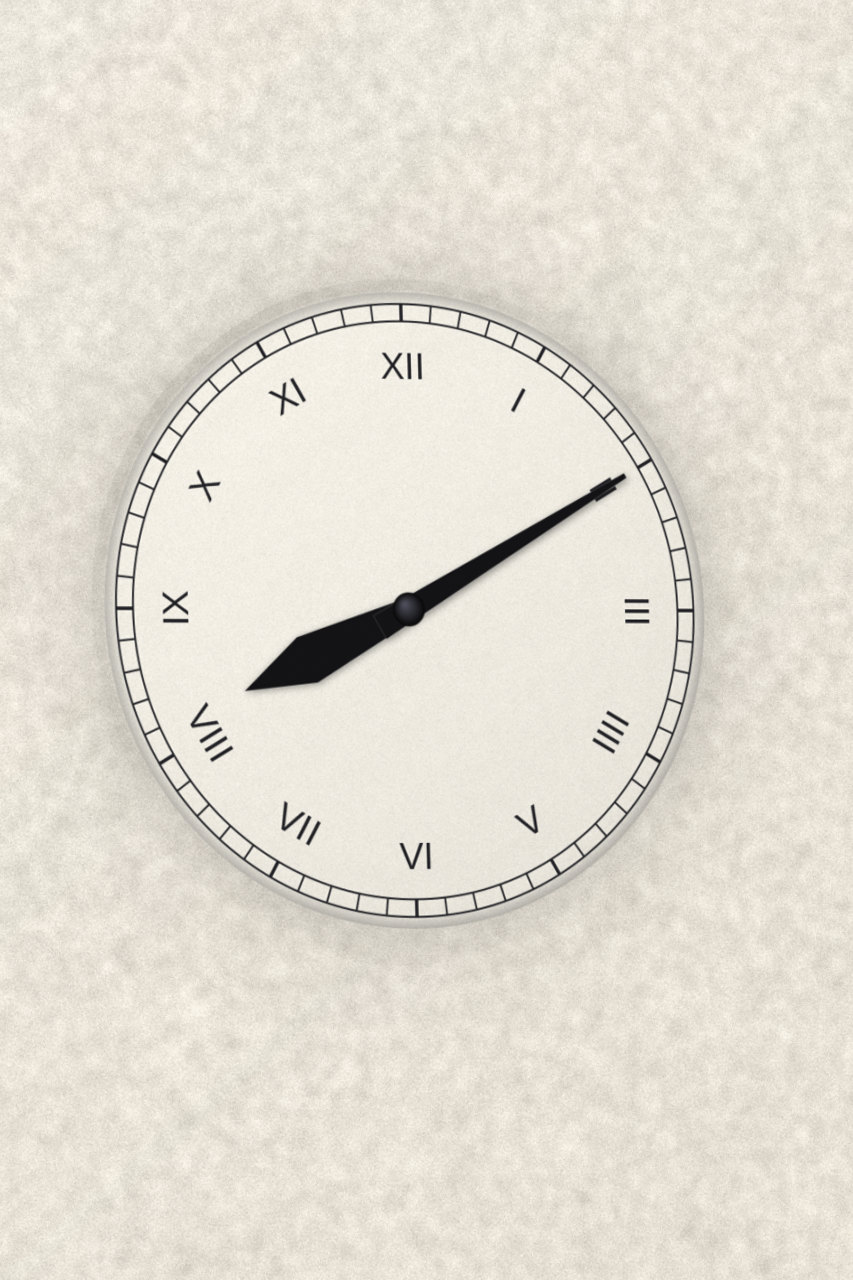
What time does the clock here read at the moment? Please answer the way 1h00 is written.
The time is 8h10
